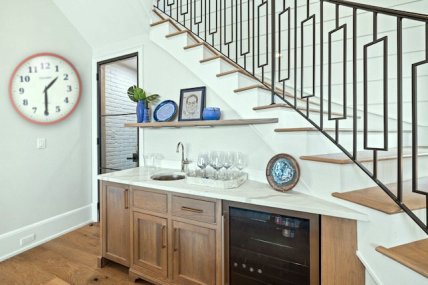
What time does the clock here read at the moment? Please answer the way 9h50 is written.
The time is 1h30
